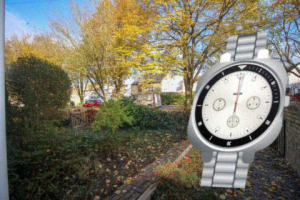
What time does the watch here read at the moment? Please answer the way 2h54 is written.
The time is 6h01
